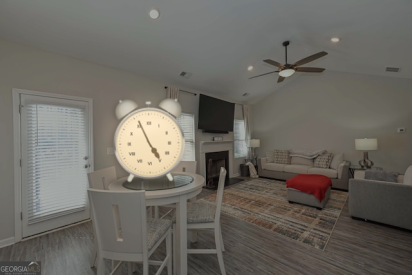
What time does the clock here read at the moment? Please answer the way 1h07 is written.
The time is 4h56
